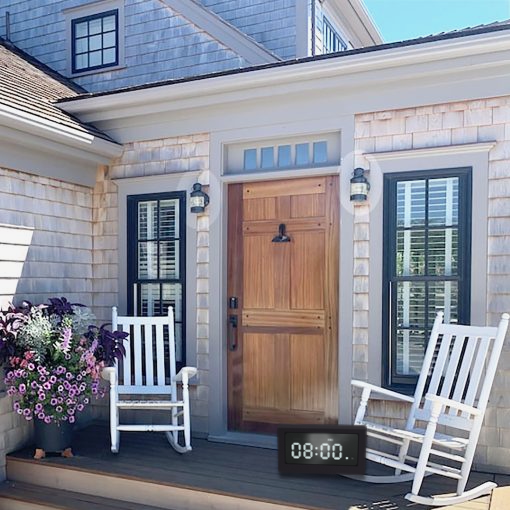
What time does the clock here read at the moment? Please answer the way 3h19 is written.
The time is 8h00
